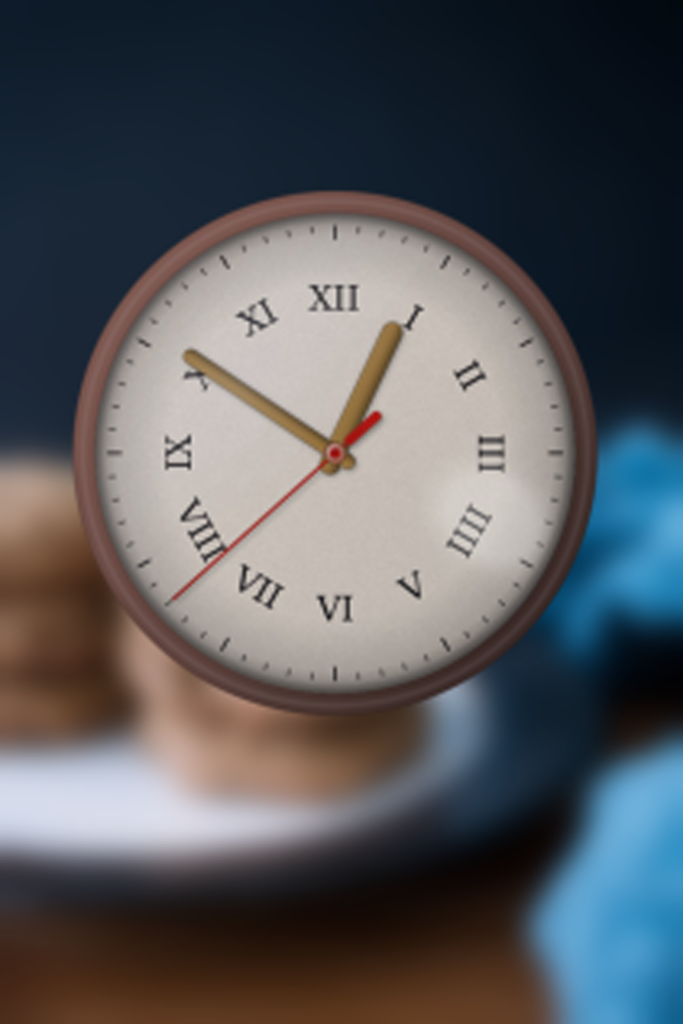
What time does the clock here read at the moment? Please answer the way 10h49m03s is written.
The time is 12h50m38s
